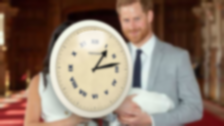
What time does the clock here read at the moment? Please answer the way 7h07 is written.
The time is 1h13
